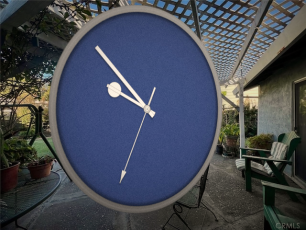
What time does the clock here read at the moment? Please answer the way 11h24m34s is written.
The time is 9h52m34s
